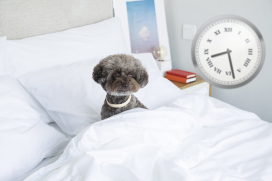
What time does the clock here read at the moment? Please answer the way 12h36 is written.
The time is 8h28
